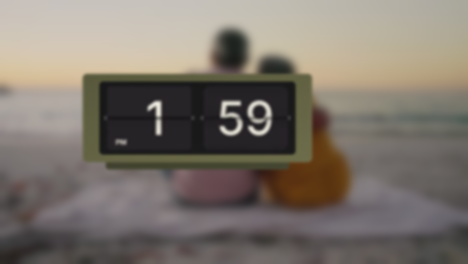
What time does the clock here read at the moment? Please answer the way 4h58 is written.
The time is 1h59
